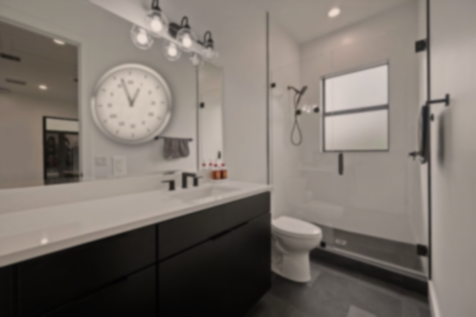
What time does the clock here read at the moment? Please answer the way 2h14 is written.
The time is 12h57
